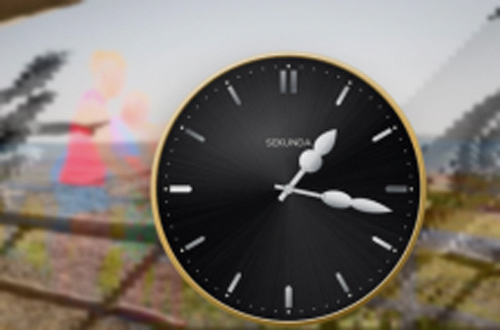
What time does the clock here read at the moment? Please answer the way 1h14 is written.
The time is 1h17
